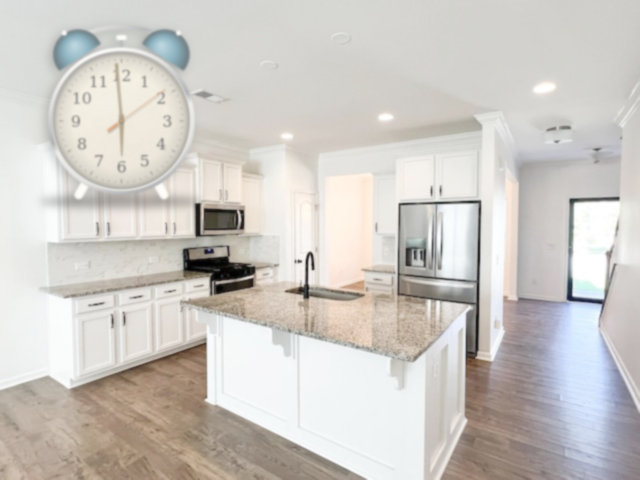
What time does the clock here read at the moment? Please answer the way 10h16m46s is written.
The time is 5h59m09s
